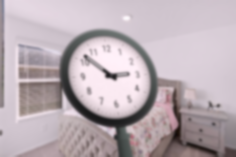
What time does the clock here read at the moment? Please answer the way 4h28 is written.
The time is 2h52
